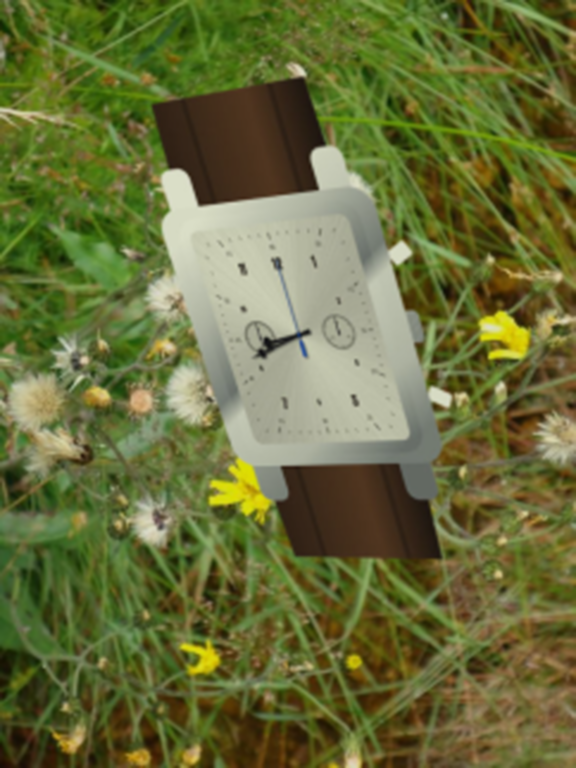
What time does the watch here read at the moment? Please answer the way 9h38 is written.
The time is 8h42
